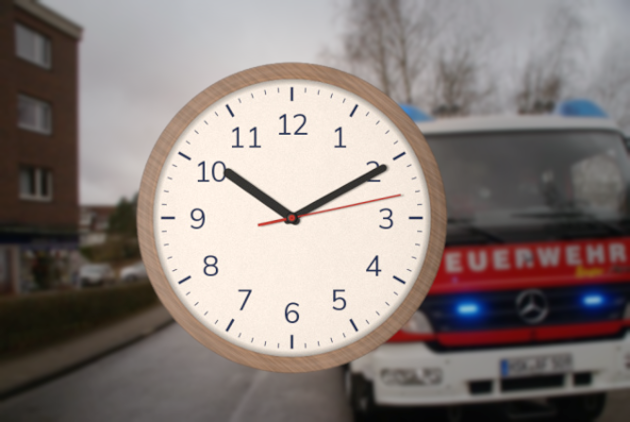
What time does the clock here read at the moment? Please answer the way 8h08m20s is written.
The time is 10h10m13s
